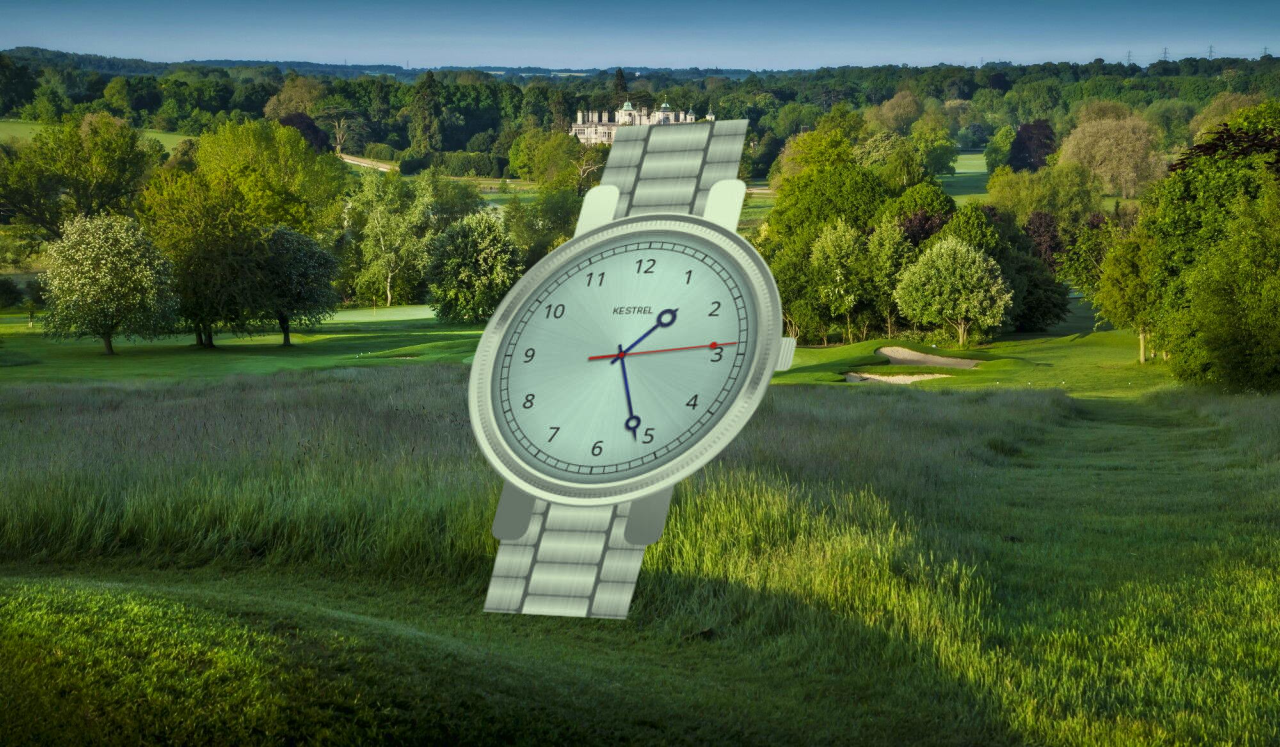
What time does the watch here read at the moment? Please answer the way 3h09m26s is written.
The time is 1h26m14s
